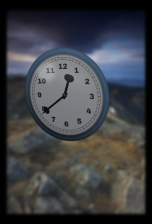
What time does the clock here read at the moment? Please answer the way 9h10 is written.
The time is 12h39
